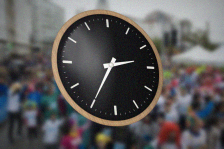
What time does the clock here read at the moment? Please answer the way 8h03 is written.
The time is 2h35
